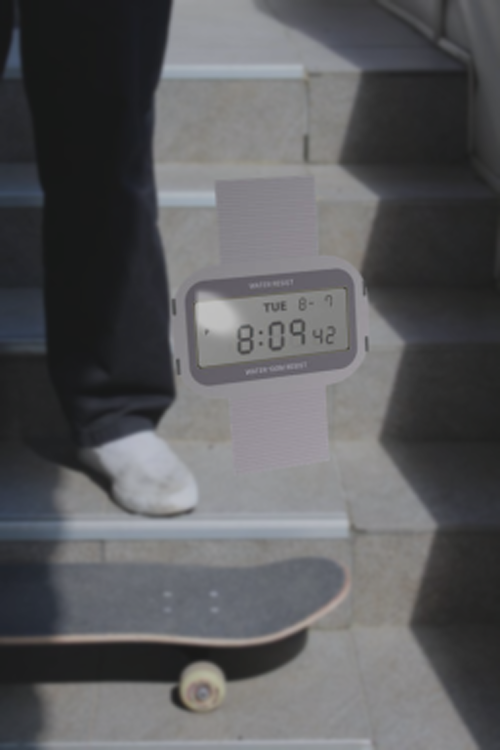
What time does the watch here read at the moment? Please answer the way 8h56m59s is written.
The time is 8h09m42s
